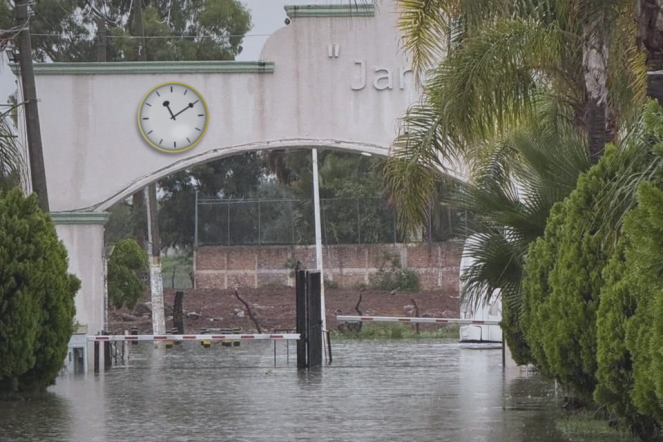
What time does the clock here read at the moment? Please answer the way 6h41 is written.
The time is 11h10
